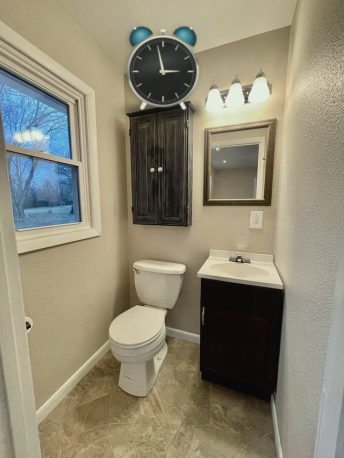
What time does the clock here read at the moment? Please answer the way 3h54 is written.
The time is 2h58
